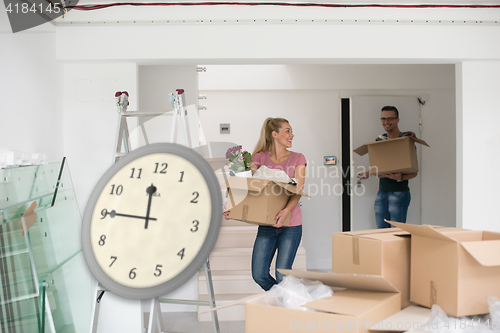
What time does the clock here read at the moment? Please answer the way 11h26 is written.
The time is 11h45
